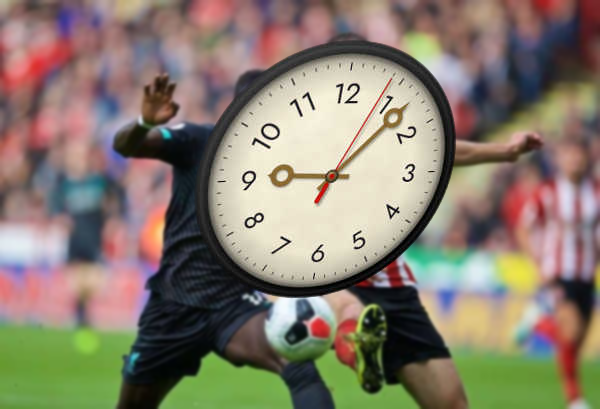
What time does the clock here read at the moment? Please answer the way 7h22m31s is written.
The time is 9h07m04s
